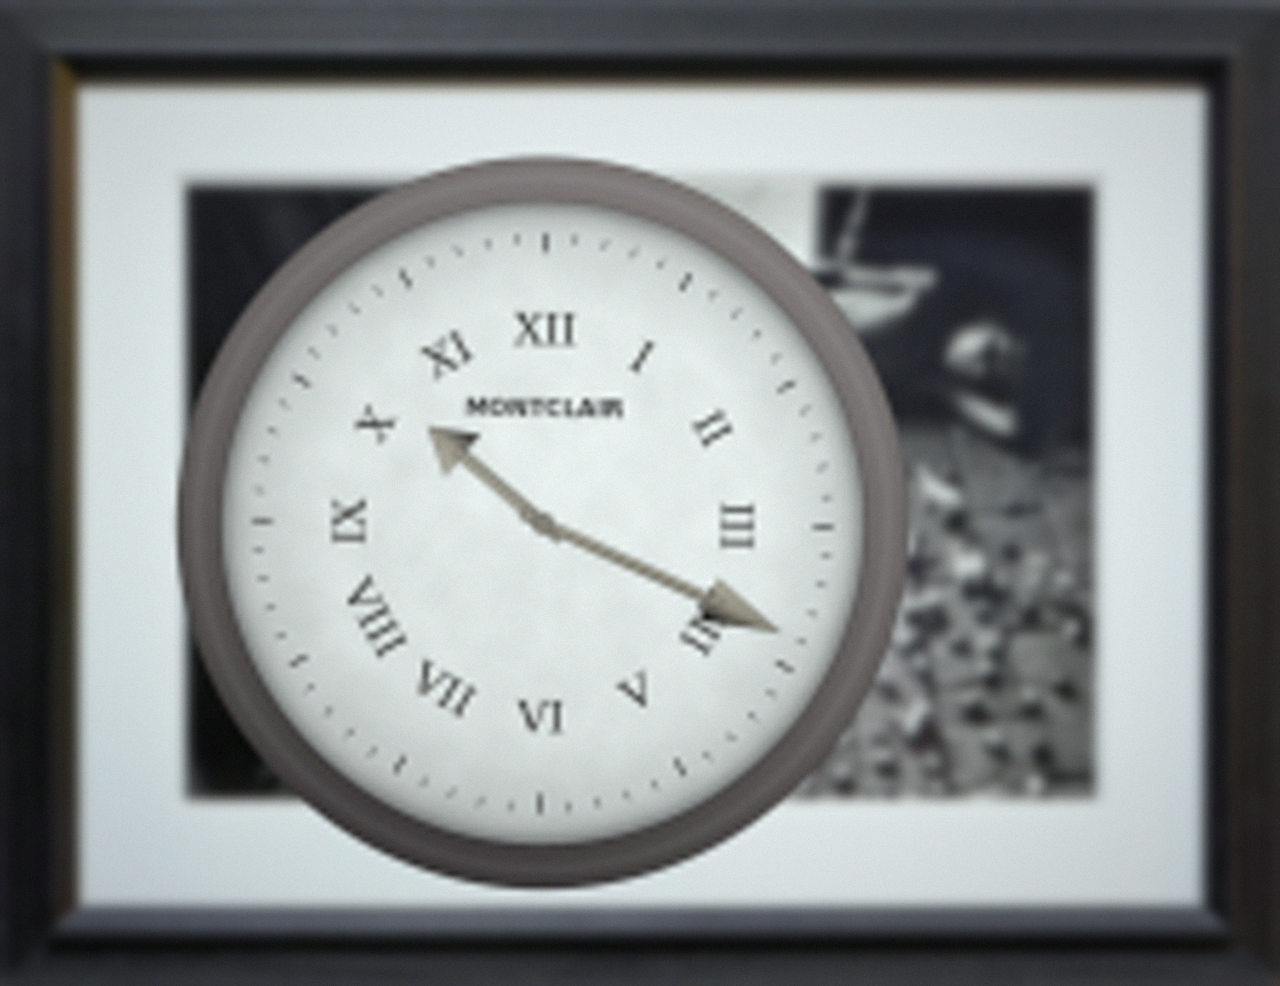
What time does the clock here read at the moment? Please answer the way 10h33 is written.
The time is 10h19
